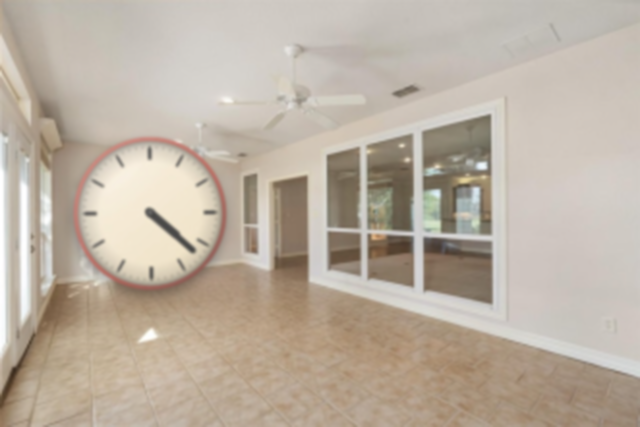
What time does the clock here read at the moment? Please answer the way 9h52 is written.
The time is 4h22
